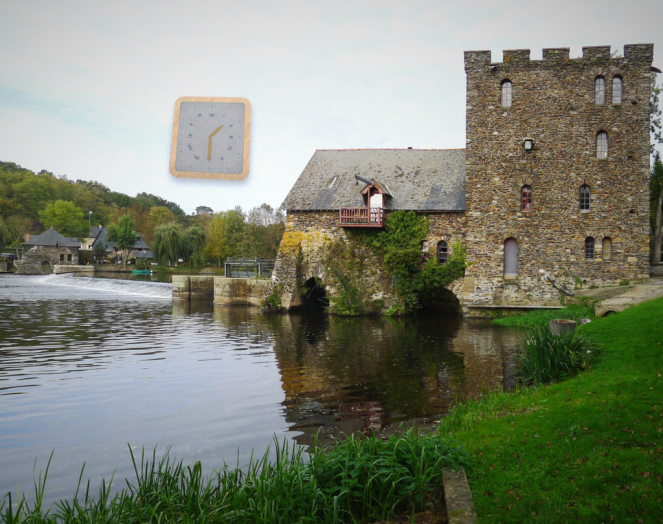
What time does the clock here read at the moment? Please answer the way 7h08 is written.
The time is 1h30
